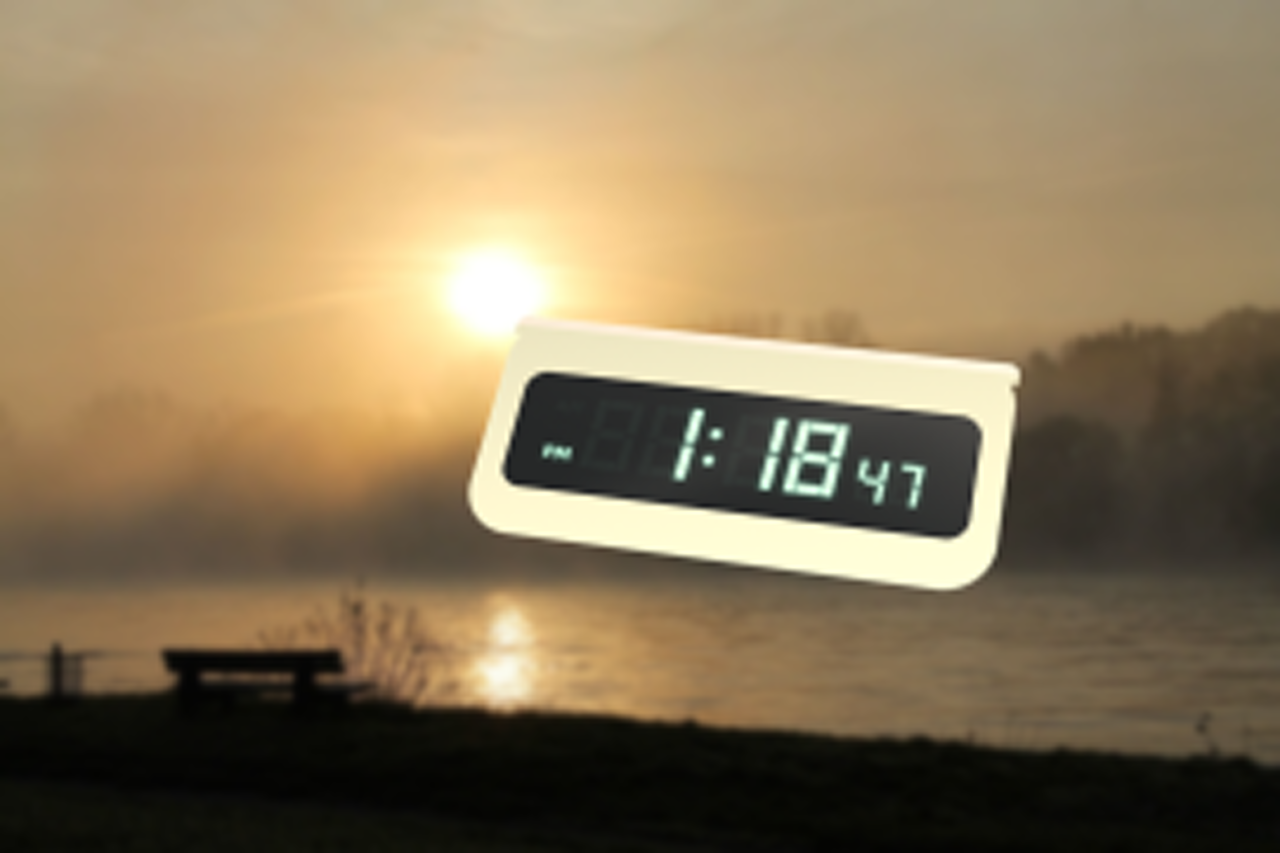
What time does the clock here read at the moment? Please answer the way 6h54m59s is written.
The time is 1h18m47s
